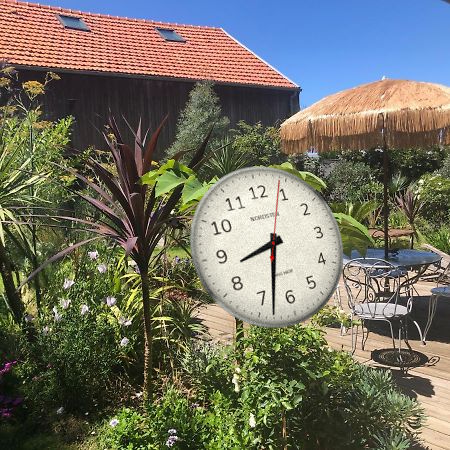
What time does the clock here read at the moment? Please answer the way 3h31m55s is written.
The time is 8h33m04s
